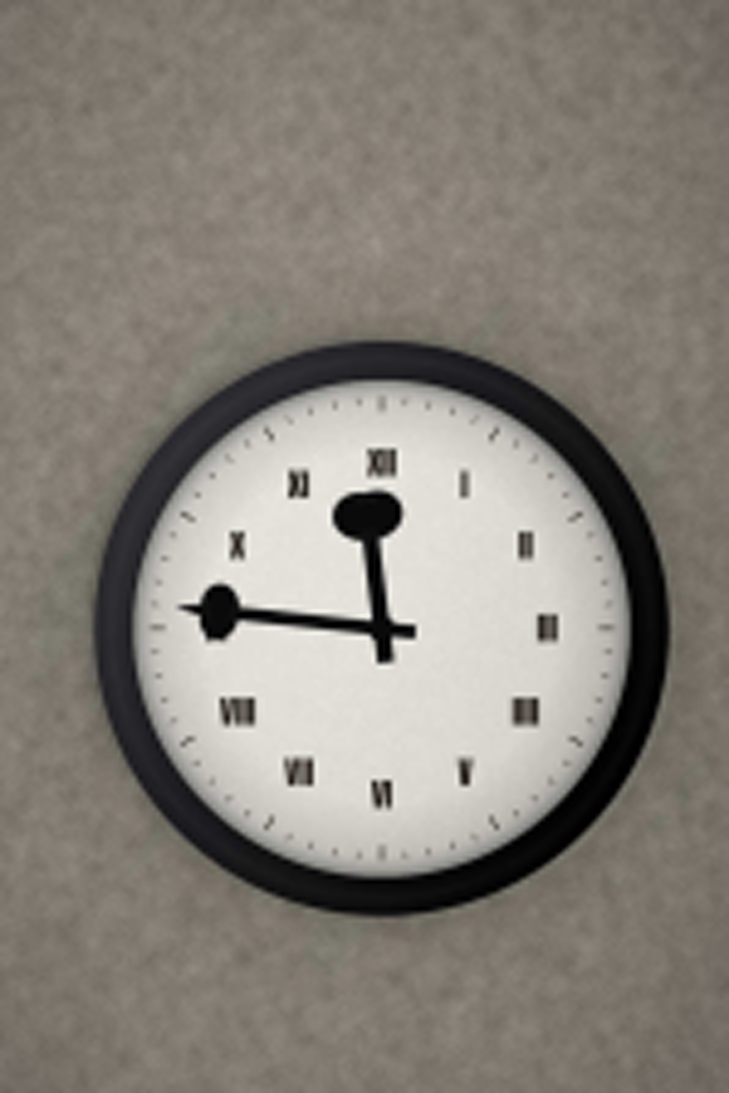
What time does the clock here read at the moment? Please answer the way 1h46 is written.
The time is 11h46
